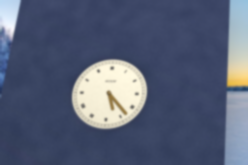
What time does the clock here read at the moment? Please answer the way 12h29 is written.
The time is 5h23
